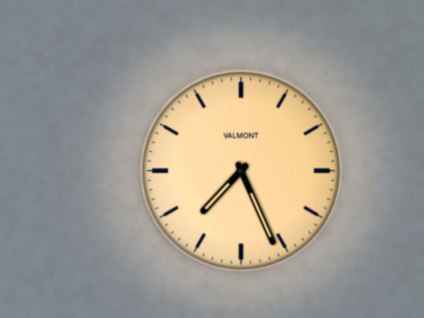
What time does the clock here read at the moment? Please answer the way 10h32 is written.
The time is 7h26
